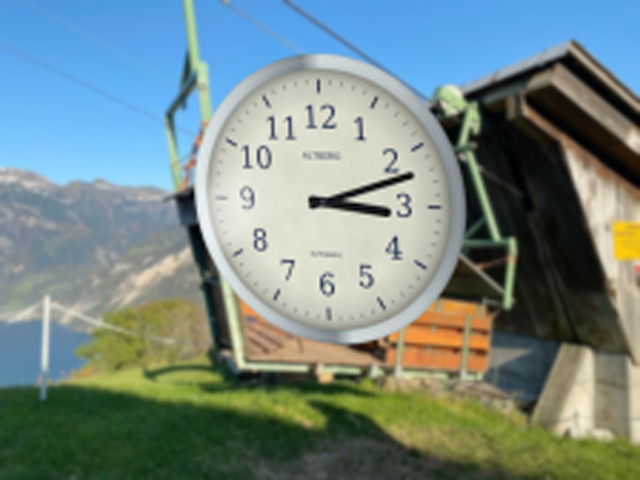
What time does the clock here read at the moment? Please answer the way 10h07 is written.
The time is 3h12
